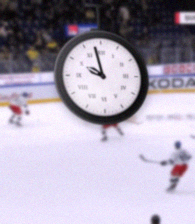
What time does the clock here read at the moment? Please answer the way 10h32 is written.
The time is 9h58
